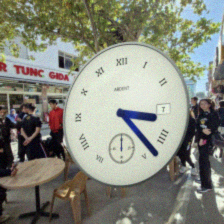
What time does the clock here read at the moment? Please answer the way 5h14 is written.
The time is 3h23
